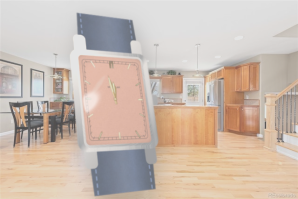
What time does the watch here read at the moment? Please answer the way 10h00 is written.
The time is 11h58
